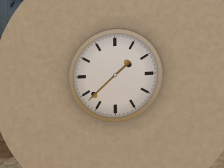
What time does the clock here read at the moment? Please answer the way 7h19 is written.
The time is 1h38
